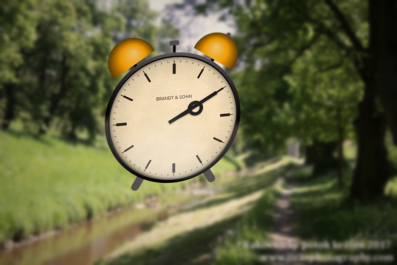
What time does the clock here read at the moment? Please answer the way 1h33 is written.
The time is 2h10
